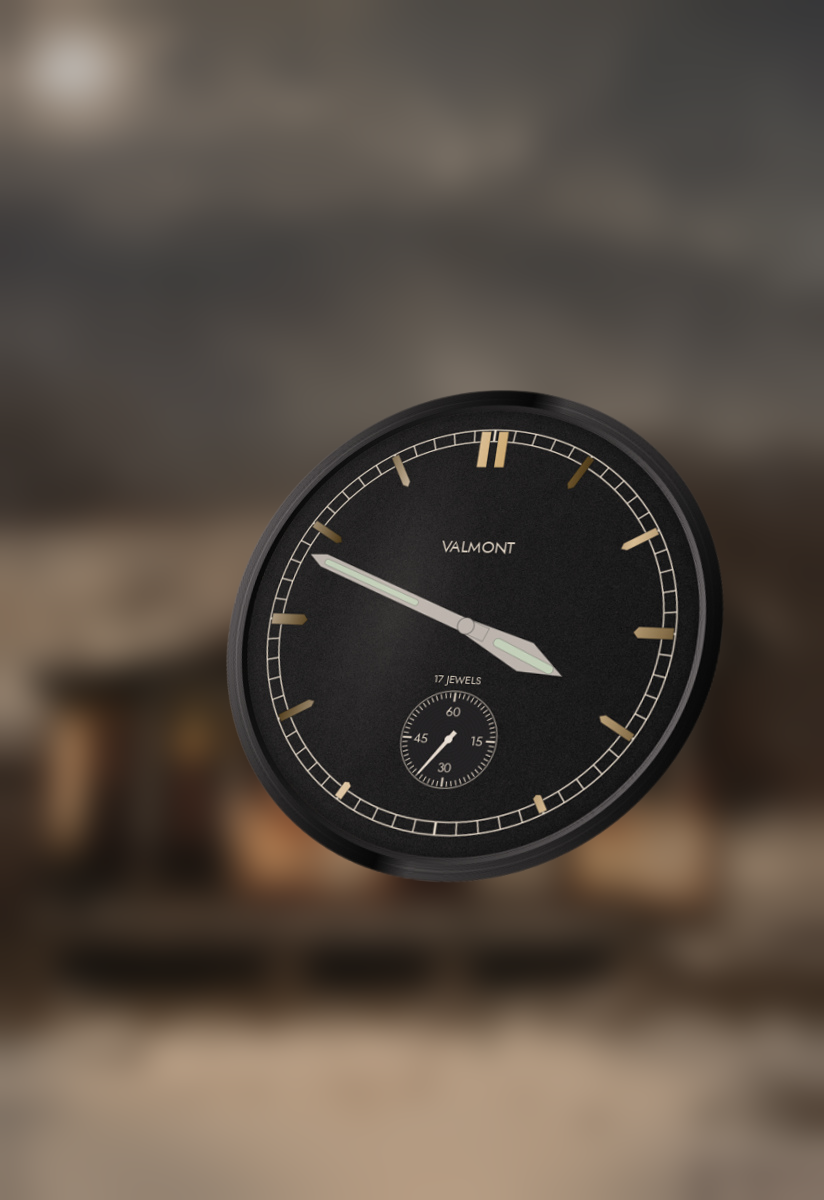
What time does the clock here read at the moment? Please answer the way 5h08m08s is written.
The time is 3h48m36s
